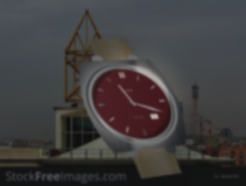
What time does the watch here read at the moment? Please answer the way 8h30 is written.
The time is 11h19
